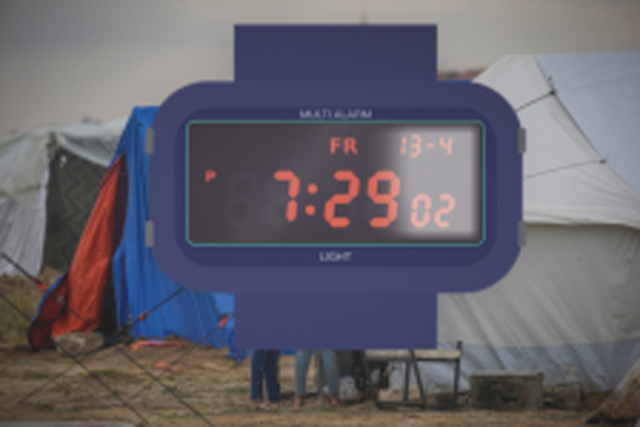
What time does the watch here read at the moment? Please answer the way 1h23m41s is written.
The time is 7h29m02s
